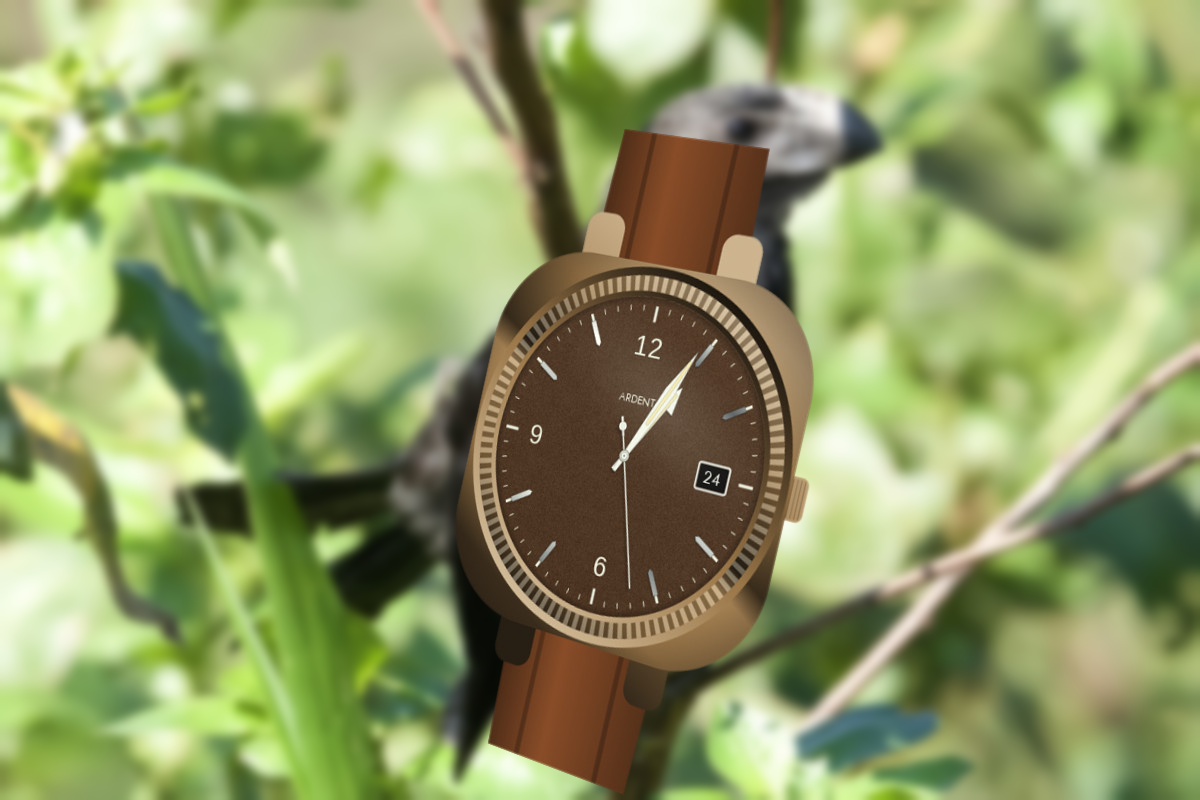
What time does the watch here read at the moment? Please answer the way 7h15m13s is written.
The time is 1h04m27s
